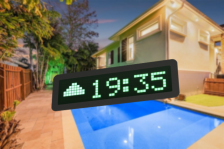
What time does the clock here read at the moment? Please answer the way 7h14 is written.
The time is 19h35
